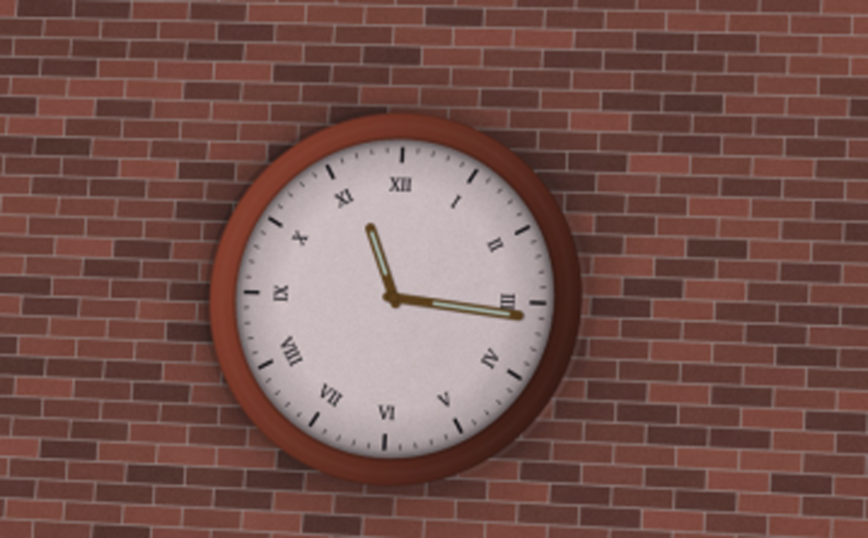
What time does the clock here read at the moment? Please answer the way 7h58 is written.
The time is 11h16
